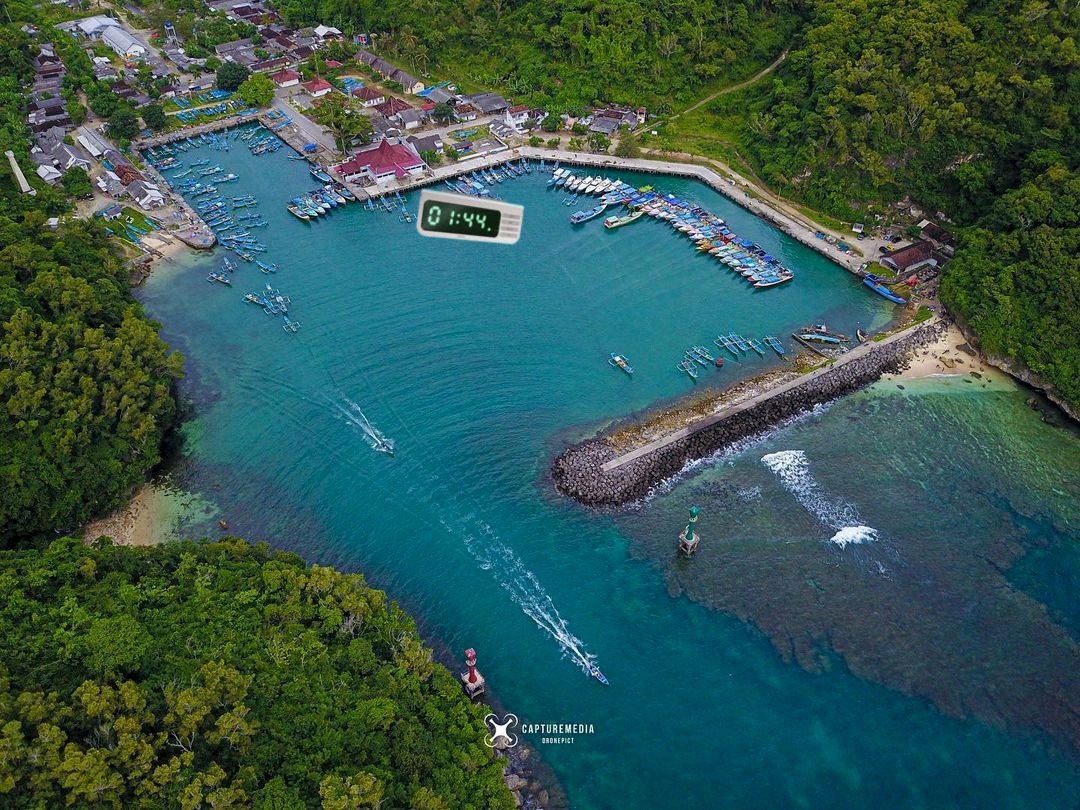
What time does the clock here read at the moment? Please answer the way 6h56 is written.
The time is 1h44
